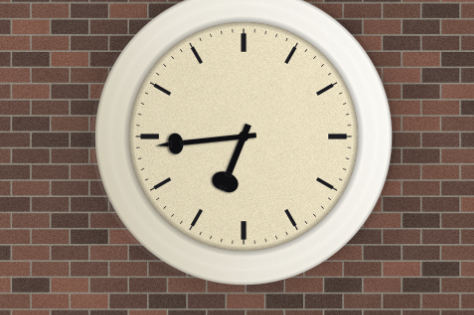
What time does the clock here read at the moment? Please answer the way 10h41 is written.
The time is 6h44
